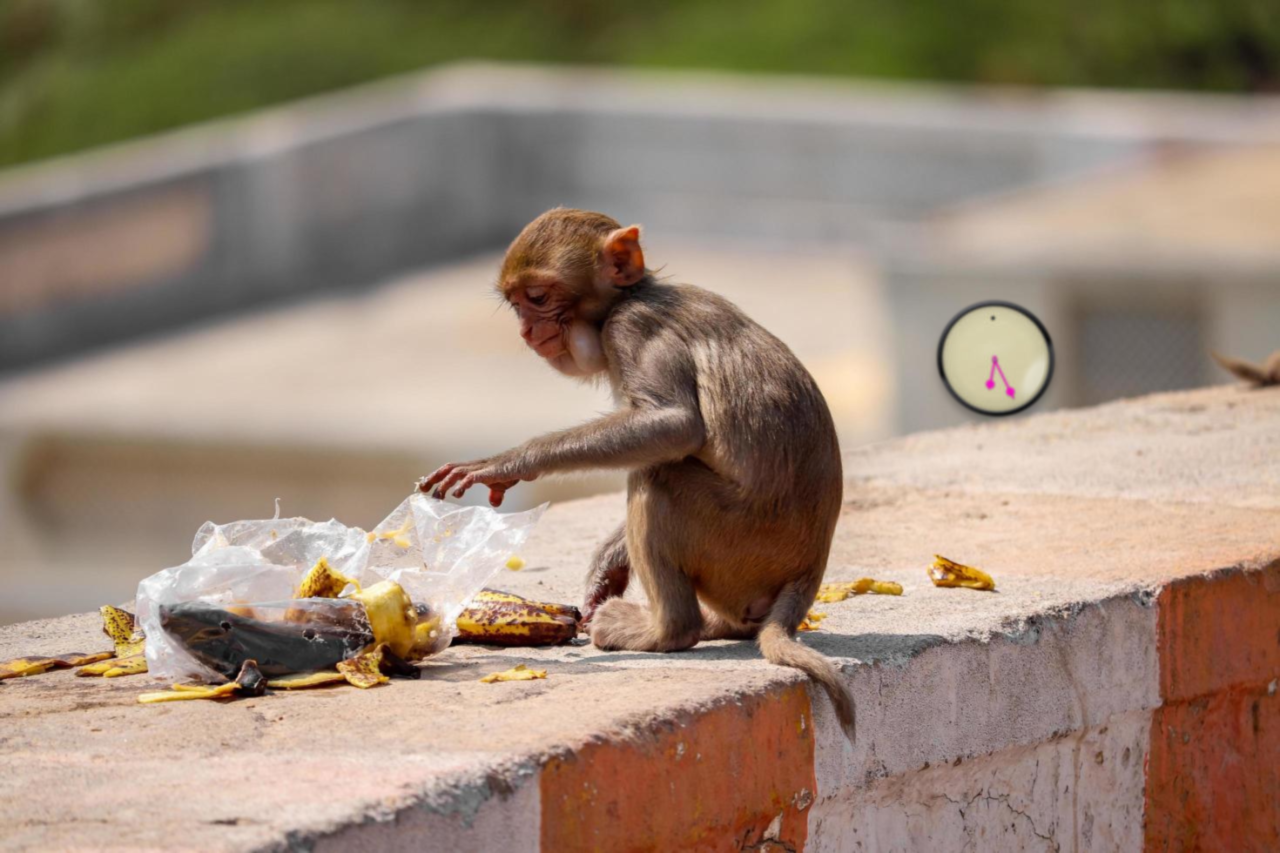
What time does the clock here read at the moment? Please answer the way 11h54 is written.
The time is 6h26
